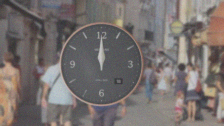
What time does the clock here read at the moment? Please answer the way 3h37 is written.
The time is 12h00
